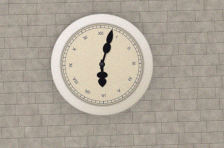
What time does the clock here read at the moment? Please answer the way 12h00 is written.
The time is 6h03
